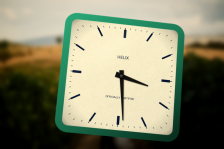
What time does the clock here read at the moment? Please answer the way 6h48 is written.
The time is 3h29
